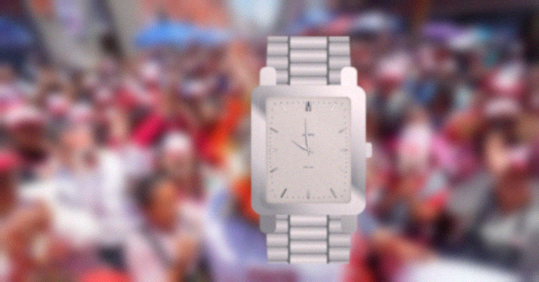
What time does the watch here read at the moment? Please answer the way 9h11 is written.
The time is 9h59
